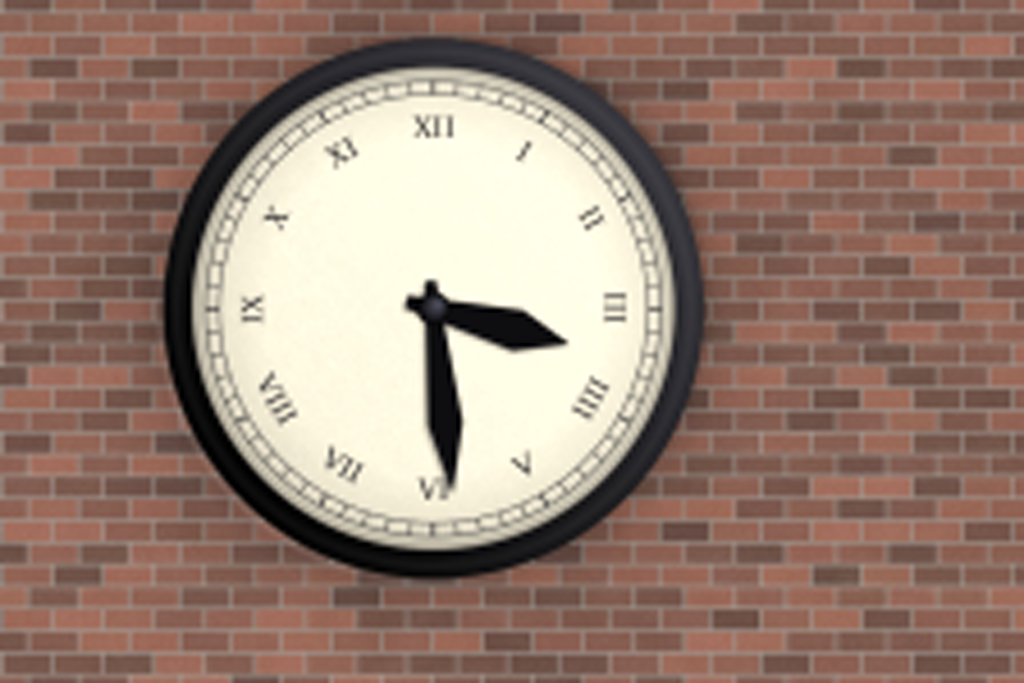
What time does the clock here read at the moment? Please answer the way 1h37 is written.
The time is 3h29
